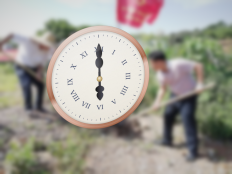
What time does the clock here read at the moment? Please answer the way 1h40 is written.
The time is 6h00
